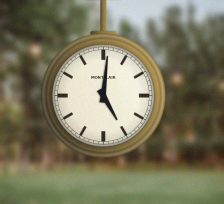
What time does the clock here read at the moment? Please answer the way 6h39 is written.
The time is 5h01
